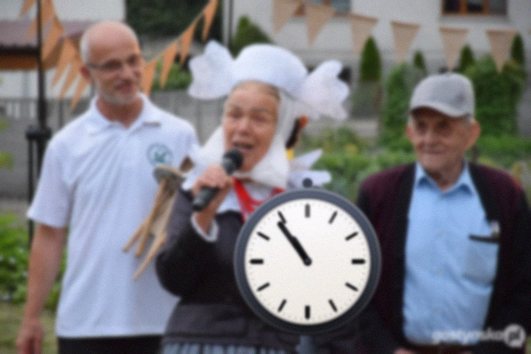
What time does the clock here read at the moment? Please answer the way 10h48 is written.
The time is 10h54
